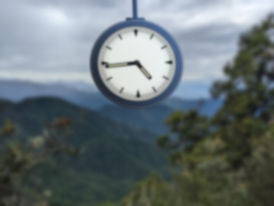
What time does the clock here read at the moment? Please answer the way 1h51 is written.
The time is 4h44
